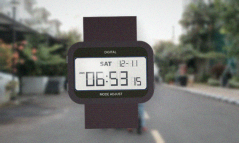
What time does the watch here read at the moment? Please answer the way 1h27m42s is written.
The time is 6h53m15s
